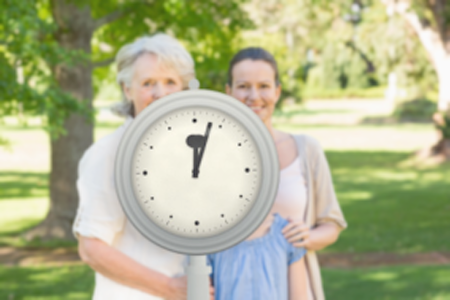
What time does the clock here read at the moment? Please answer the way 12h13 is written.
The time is 12h03
